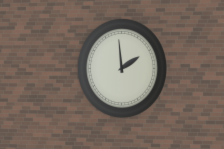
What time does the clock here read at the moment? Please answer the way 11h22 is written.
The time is 1h59
